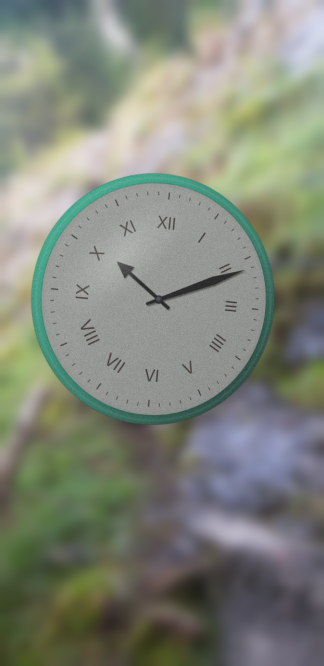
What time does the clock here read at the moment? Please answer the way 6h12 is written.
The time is 10h11
